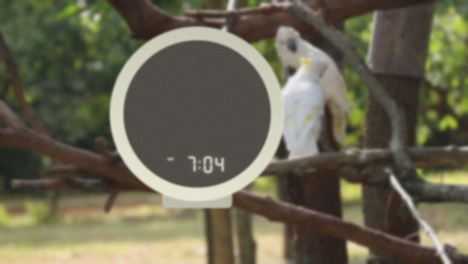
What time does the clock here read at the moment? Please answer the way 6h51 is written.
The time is 7h04
